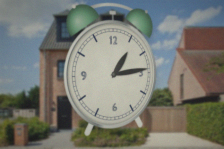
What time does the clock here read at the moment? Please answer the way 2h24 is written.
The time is 1h14
